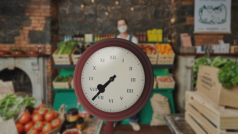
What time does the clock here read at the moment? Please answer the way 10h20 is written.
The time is 7h37
